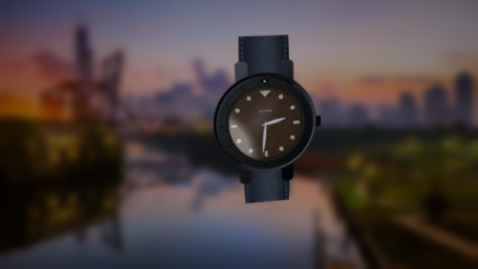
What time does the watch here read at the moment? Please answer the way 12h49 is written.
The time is 2h31
